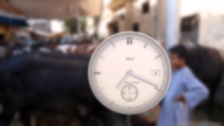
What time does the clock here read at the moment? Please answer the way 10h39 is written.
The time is 7h19
